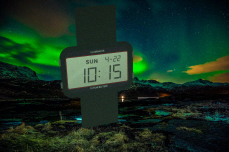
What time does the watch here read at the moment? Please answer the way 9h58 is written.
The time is 10h15
